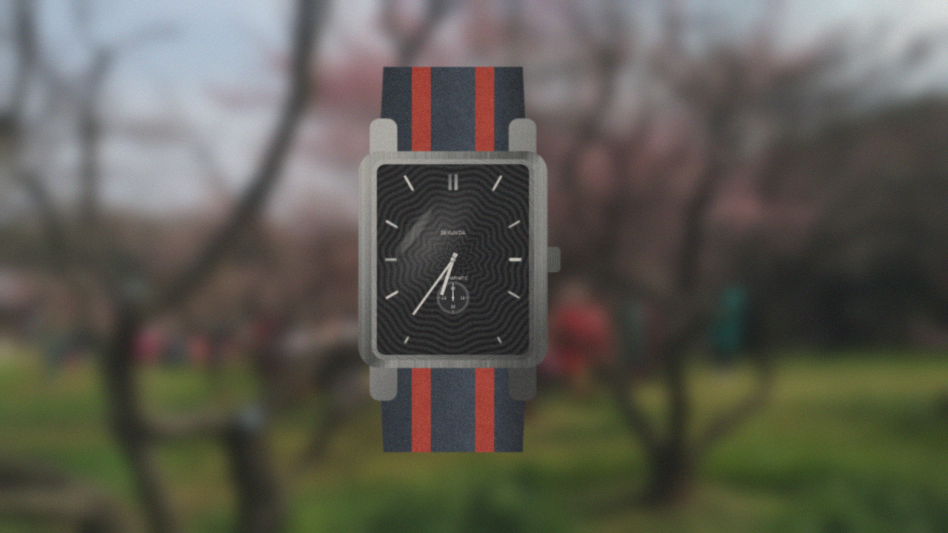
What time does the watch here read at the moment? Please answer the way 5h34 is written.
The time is 6h36
